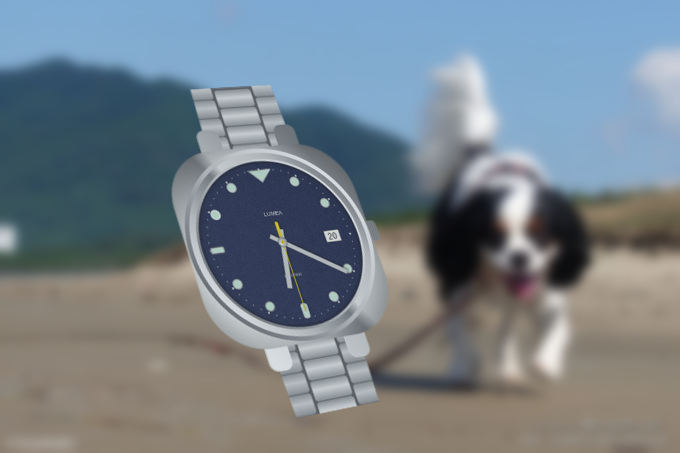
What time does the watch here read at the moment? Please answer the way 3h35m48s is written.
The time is 6h20m30s
